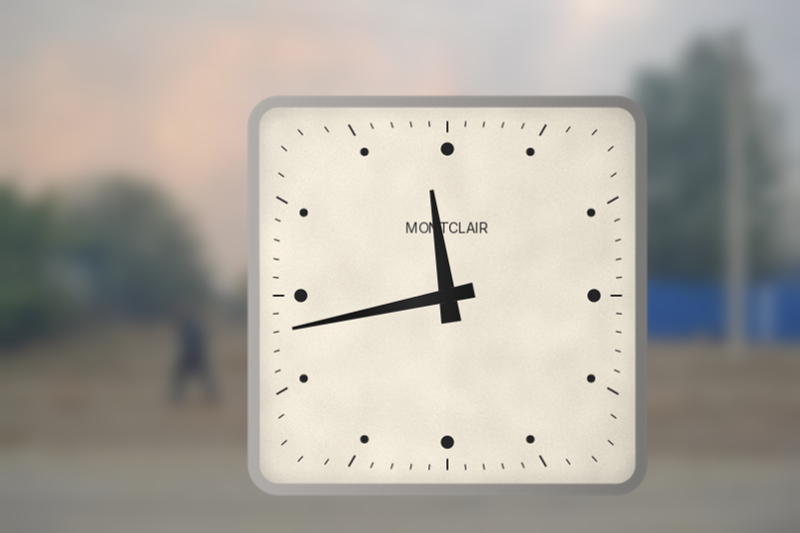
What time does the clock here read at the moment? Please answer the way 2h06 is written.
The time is 11h43
